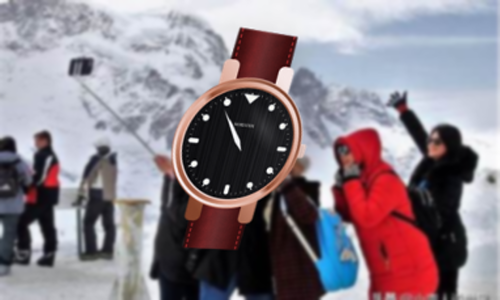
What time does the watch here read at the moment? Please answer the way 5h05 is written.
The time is 10h54
